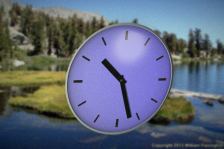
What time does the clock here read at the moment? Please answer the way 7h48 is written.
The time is 10h27
